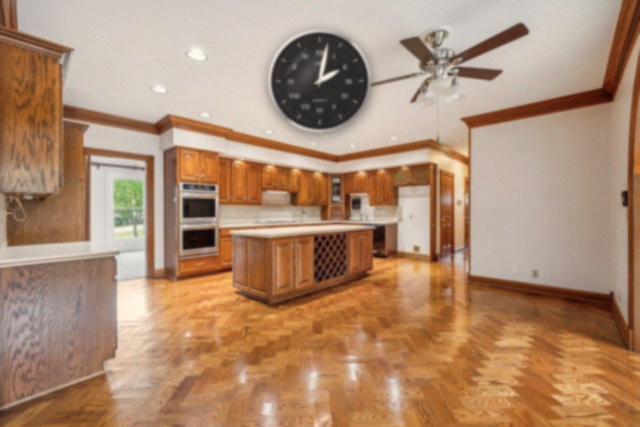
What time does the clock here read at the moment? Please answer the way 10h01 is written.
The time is 2h02
